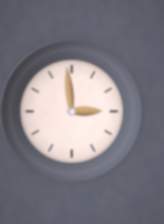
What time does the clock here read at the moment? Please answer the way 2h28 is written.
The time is 2h59
